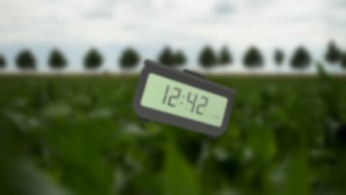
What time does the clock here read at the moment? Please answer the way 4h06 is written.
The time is 12h42
